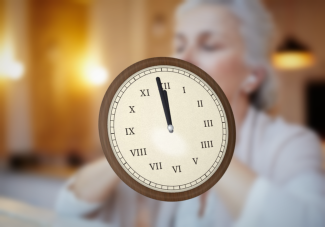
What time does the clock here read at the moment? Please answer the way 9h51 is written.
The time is 11h59
